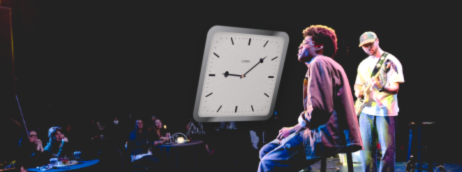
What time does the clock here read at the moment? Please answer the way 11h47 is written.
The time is 9h08
